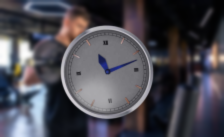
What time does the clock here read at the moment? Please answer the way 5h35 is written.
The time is 11h12
